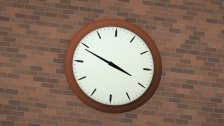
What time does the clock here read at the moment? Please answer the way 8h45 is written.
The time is 3h49
